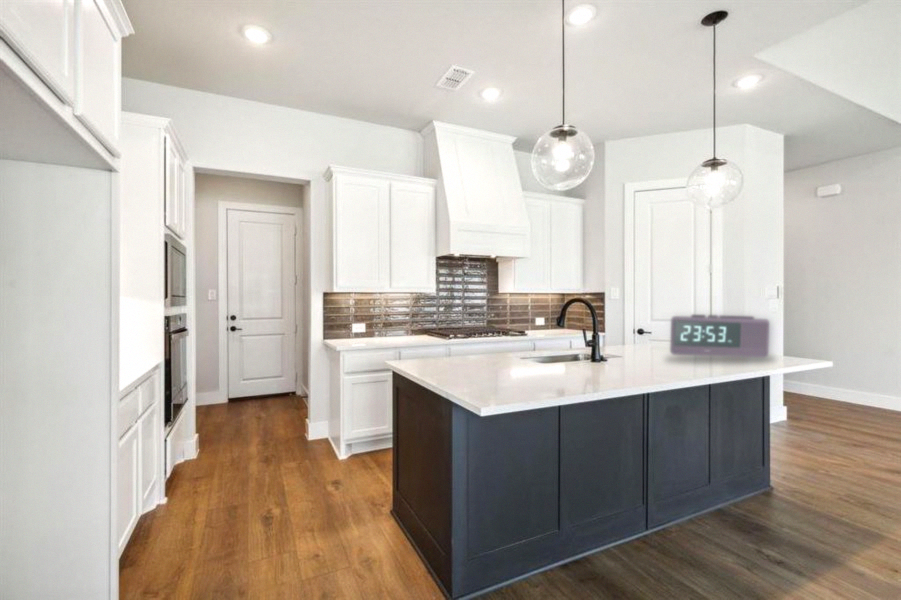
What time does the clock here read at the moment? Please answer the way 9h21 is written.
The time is 23h53
